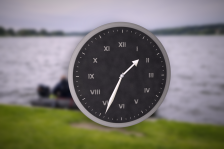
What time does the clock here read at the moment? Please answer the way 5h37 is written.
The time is 1h34
